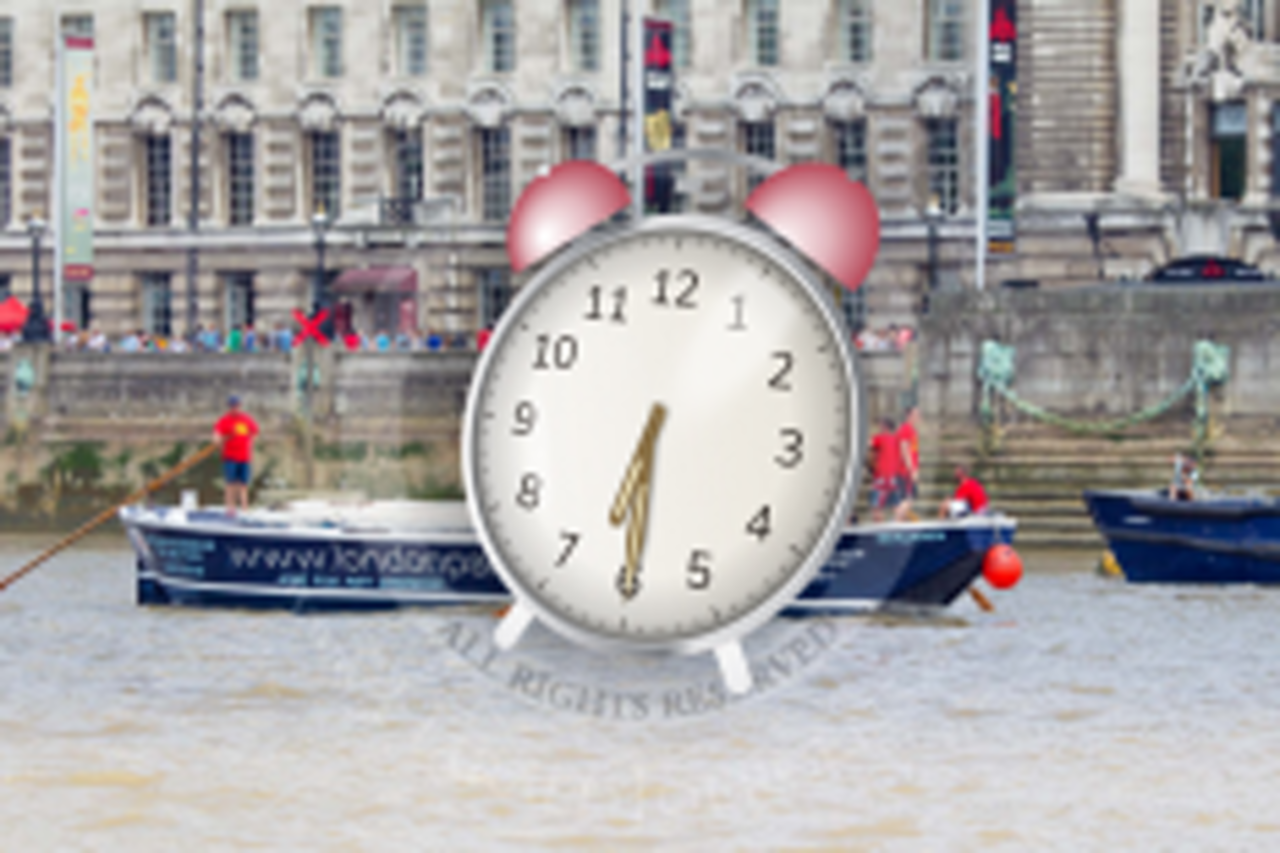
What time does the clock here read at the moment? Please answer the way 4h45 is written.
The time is 6h30
